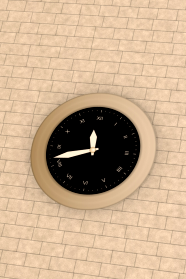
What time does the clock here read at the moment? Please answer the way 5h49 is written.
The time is 11h42
